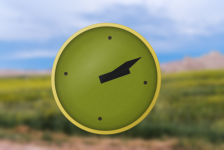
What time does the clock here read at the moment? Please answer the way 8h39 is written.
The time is 2h09
